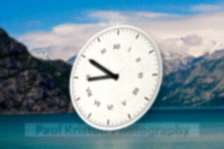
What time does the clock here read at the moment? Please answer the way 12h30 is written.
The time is 8h50
